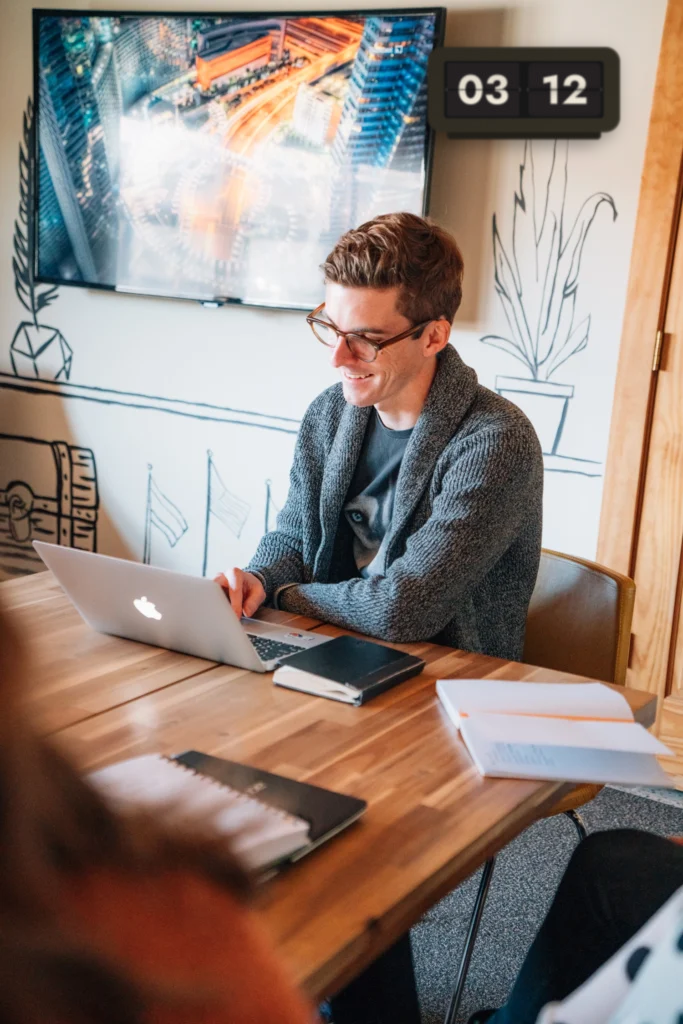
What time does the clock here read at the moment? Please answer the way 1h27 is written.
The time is 3h12
